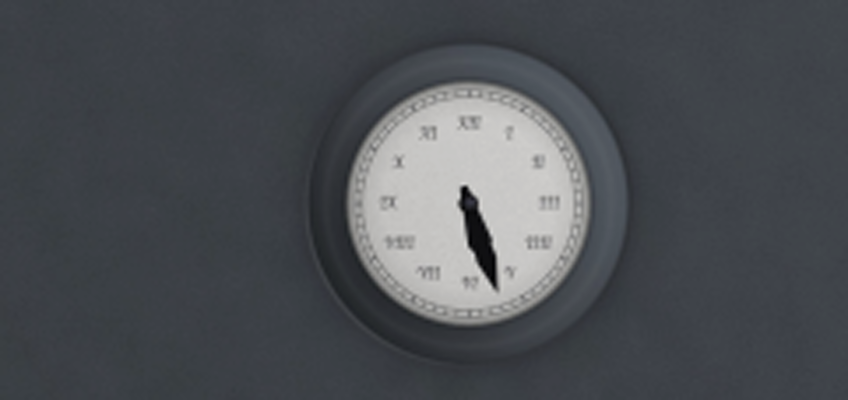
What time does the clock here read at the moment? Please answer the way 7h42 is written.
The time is 5h27
